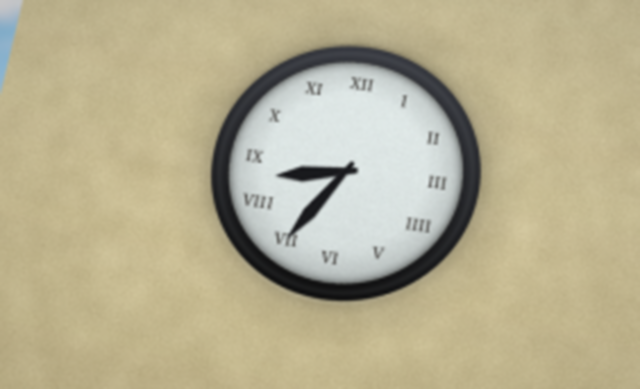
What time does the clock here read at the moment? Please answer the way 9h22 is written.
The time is 8h35
